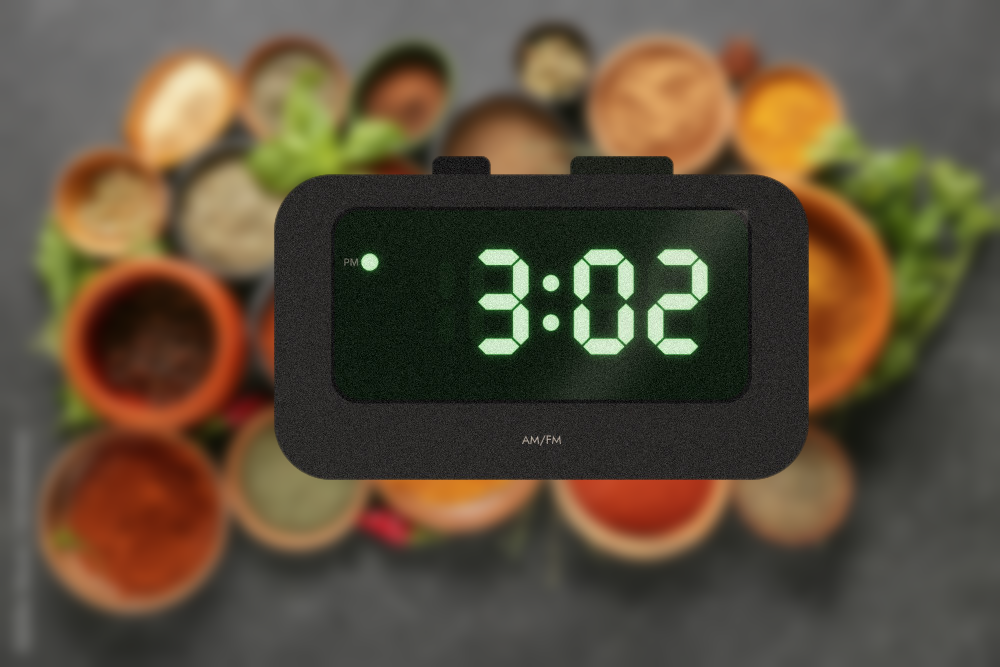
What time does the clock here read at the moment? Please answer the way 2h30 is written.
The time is 3h02
